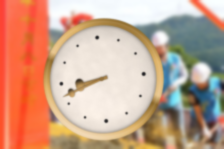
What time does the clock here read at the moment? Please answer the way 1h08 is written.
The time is 8h42
